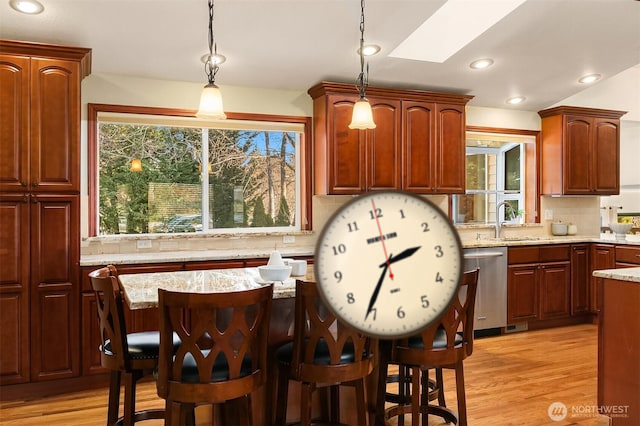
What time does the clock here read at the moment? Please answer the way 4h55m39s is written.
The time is 2h36m00s
